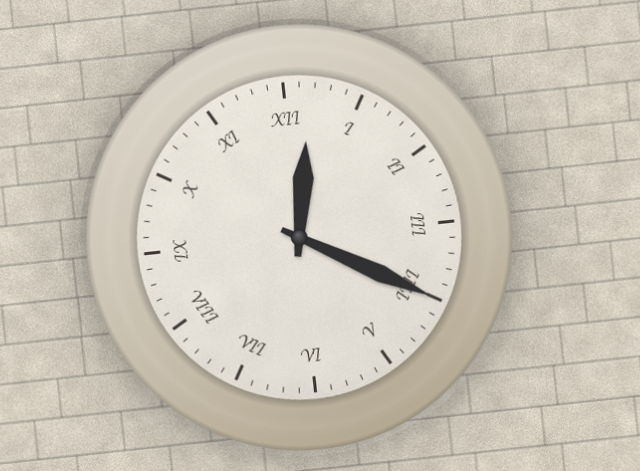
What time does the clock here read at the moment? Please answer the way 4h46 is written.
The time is 12h20
